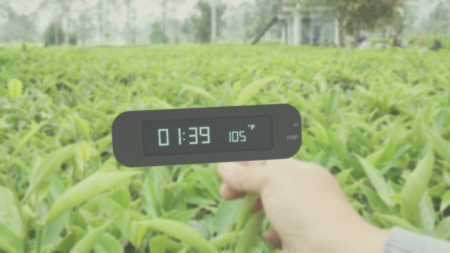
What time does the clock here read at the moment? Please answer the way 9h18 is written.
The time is 1h39
